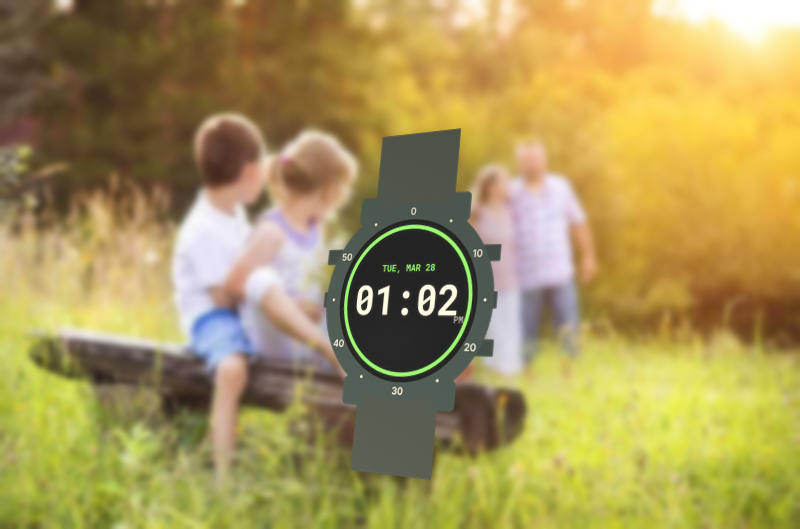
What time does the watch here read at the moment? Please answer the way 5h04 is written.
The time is 1h02
